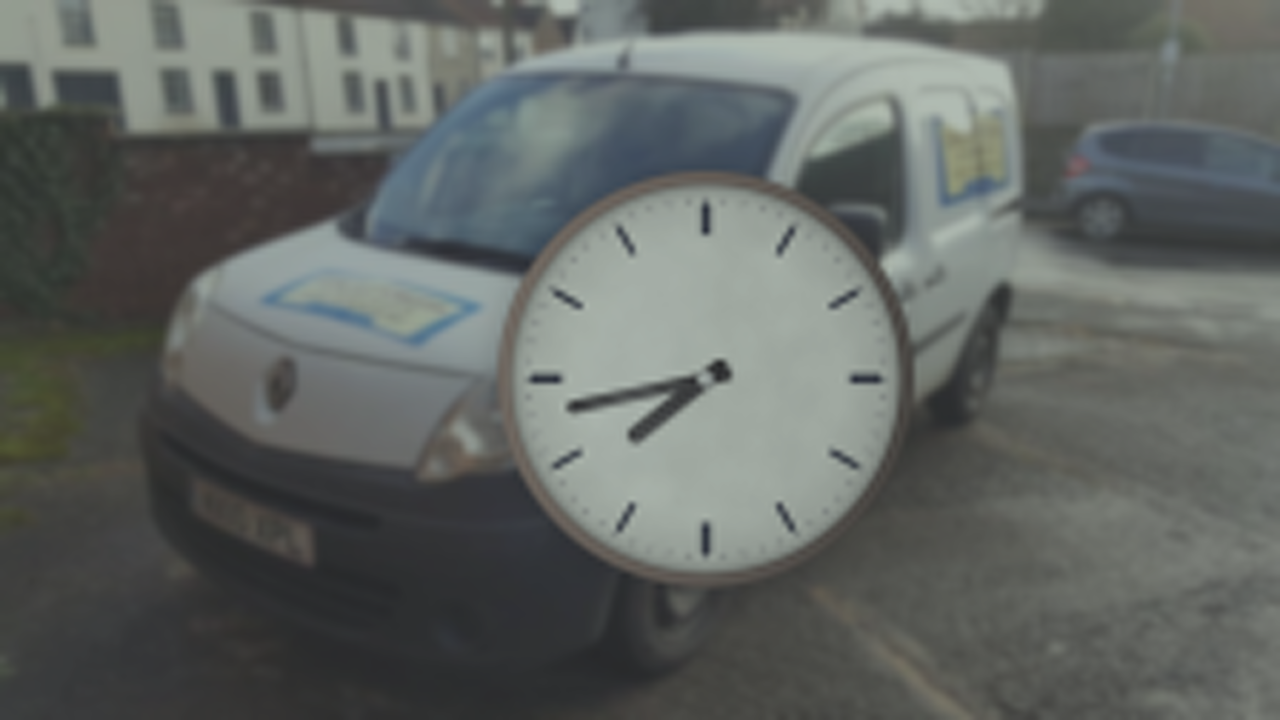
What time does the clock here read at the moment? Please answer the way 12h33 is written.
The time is 7h43
